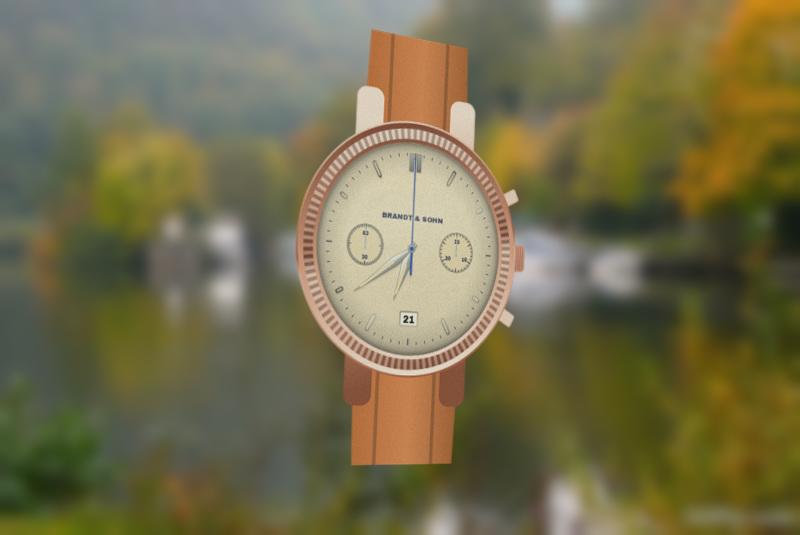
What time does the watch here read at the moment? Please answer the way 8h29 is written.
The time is 6h39
